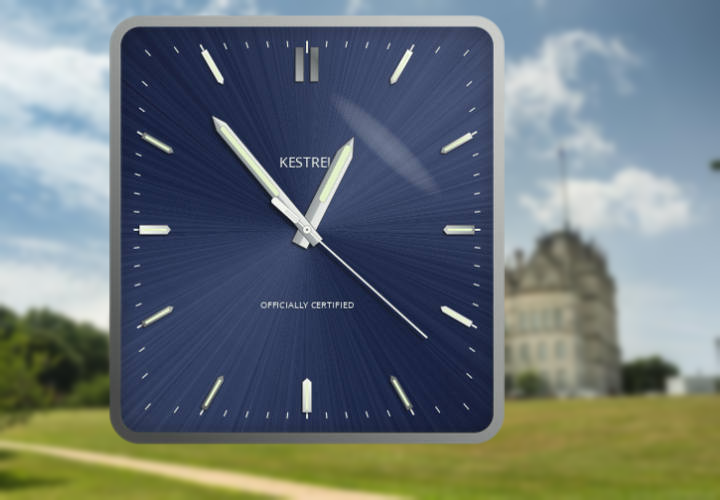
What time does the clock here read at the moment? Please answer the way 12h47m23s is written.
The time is 12h53m22s
